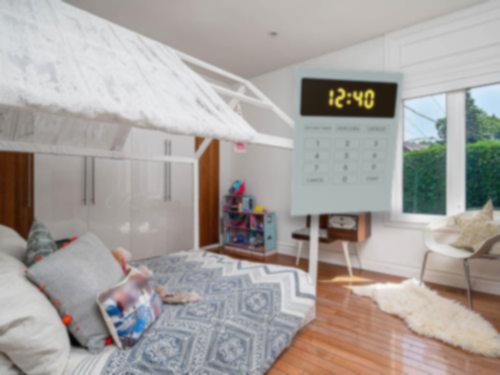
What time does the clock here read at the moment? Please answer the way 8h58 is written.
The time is 12h40
